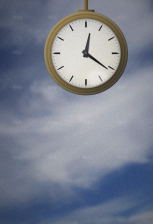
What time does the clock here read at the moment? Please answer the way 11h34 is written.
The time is 12h21
